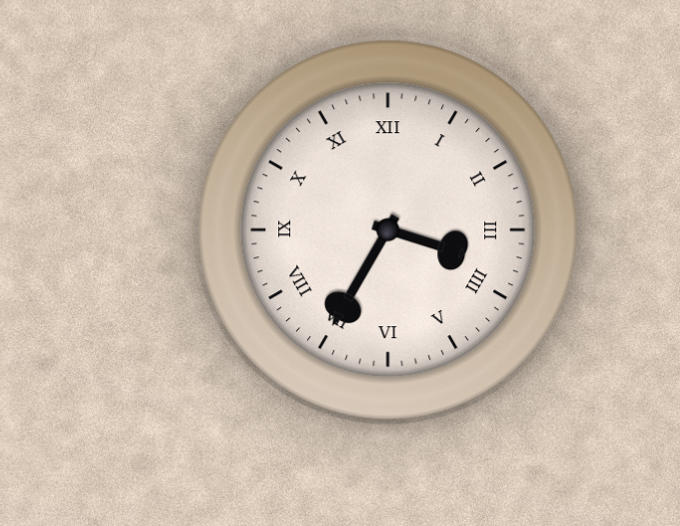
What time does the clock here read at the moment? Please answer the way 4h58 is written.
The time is 3h35
